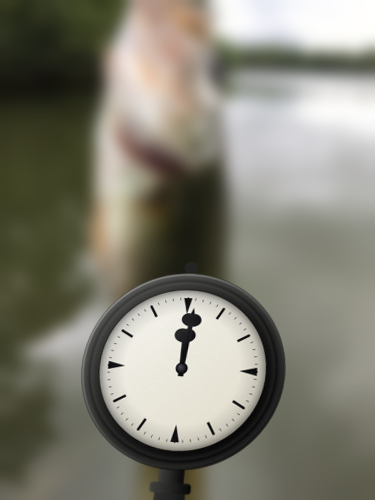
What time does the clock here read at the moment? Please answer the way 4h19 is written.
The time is 12h01
